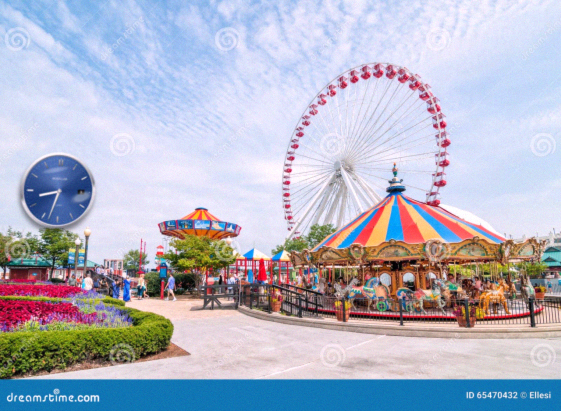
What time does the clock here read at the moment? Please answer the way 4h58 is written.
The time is 8h33
